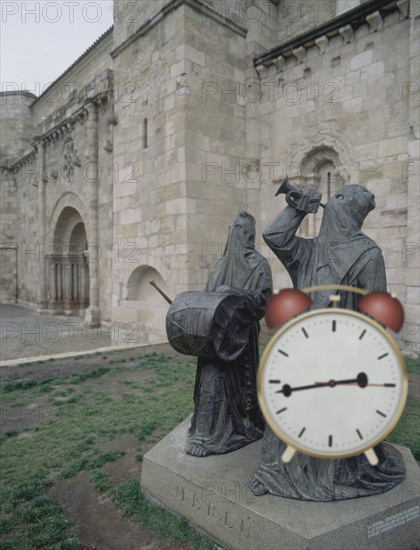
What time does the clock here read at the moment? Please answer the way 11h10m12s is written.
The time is 2h43m15s
